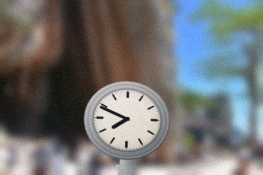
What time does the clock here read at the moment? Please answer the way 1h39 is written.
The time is 7h49
